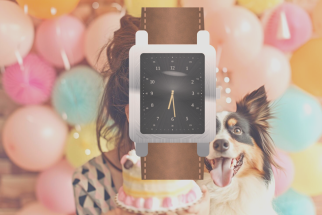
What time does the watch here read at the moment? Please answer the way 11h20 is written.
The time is 6h29
